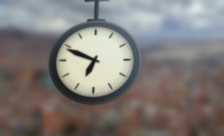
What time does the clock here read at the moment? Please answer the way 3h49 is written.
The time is 6h49
